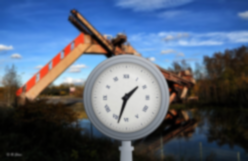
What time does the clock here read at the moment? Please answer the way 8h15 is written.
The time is 1h33
